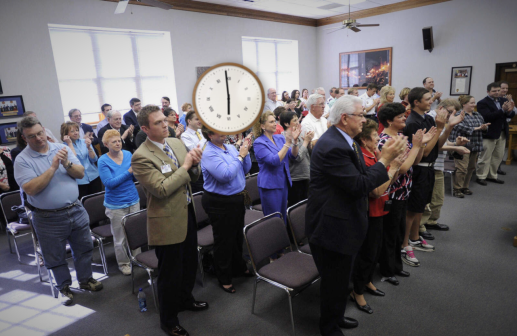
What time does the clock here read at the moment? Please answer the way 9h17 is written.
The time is 5h59
